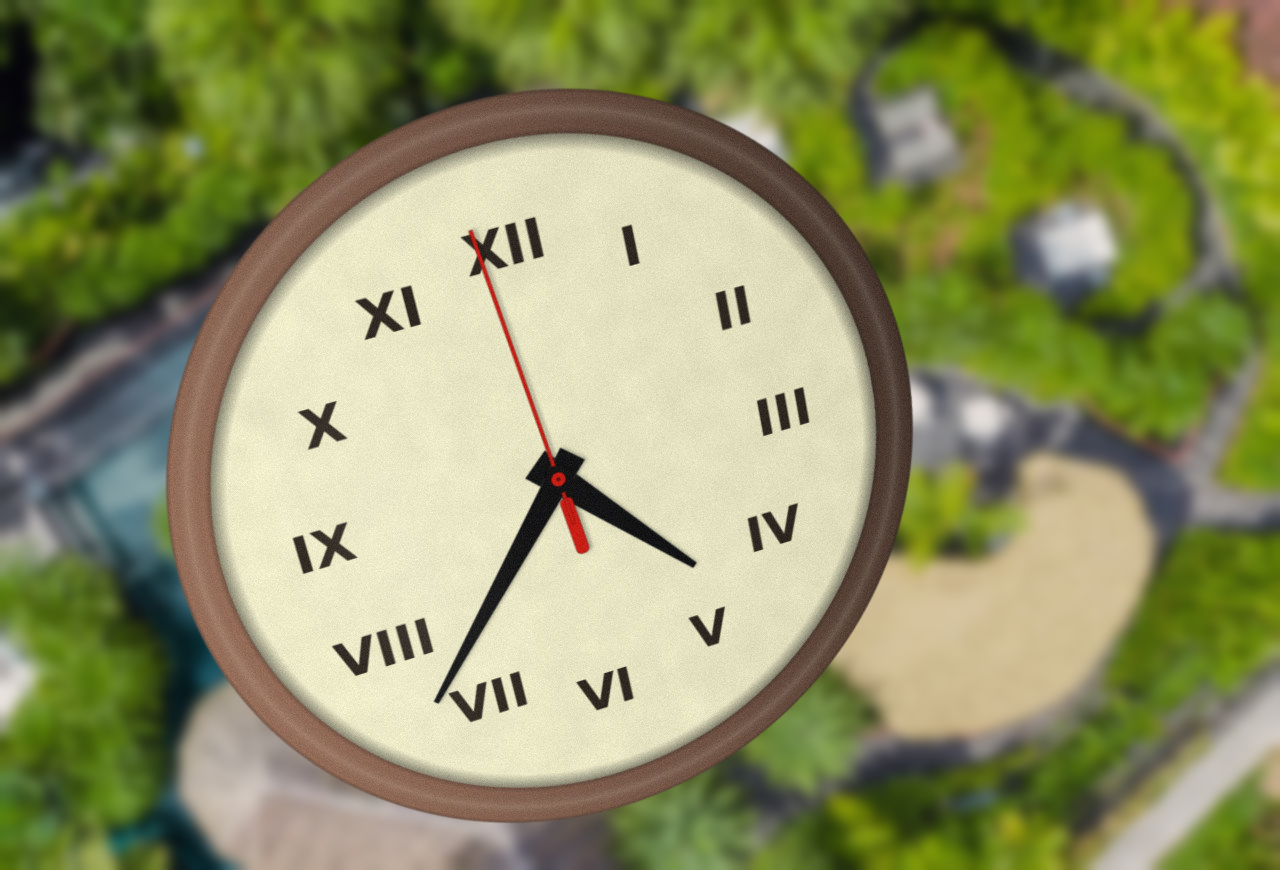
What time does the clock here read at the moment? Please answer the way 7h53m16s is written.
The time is 4h36m59s
